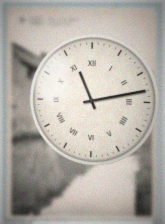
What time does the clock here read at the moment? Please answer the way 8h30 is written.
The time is 11h13
